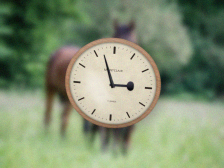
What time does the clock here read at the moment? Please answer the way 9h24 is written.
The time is 2h57
